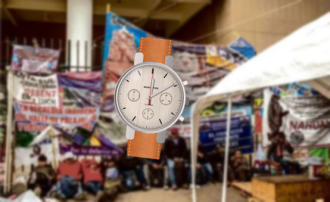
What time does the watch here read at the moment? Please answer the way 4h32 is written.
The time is 12h09
